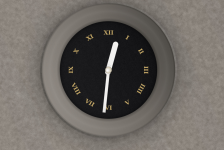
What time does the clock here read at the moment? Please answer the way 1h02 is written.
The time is 12h31
